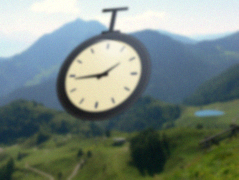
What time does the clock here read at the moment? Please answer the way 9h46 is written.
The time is 1h44
